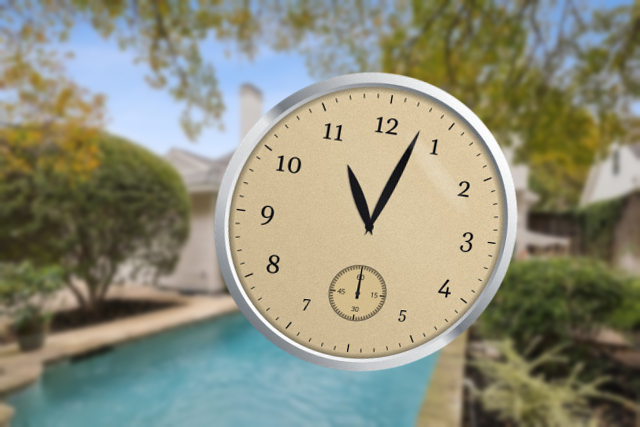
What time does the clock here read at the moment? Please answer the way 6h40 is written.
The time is 11h03
